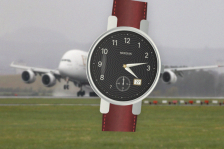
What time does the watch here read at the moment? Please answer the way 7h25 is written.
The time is 4h13
